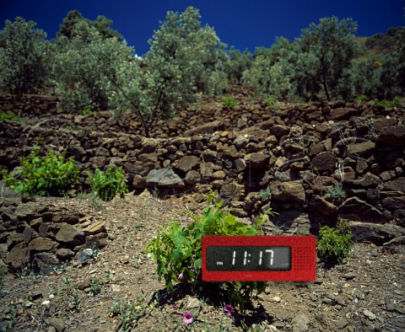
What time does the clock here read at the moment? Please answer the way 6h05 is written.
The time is 11h17
